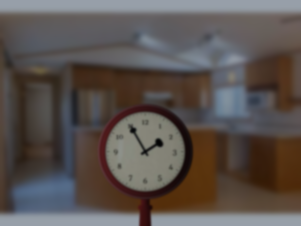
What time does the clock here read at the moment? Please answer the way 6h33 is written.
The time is 1h55
